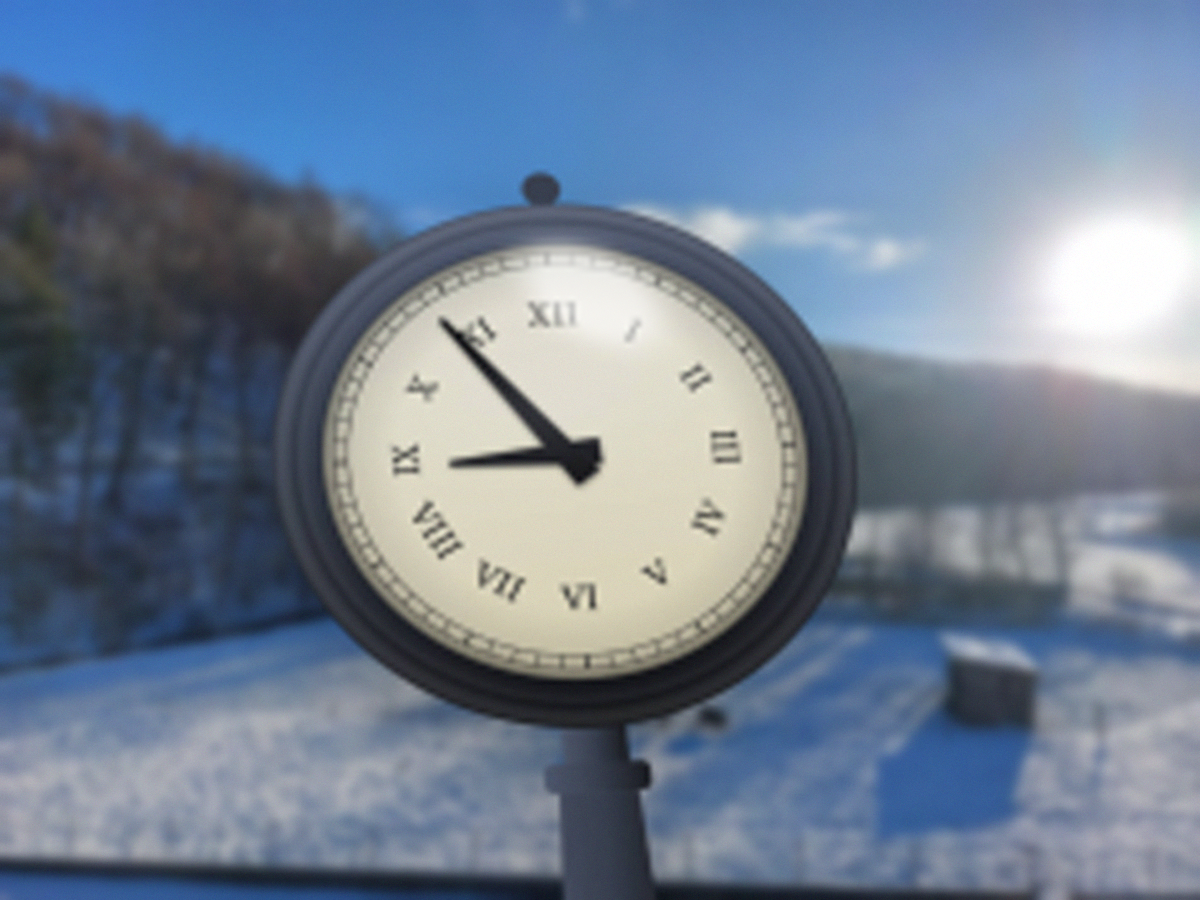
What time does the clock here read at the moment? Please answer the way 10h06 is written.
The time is 8h54
